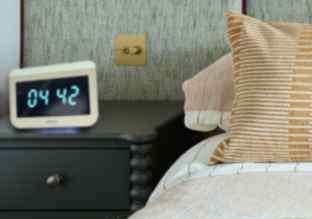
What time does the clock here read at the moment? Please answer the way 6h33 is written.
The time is 4h42
